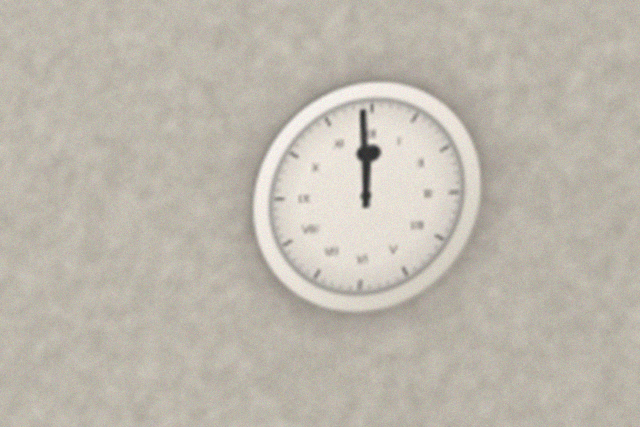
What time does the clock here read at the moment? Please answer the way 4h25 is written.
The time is 11h59
